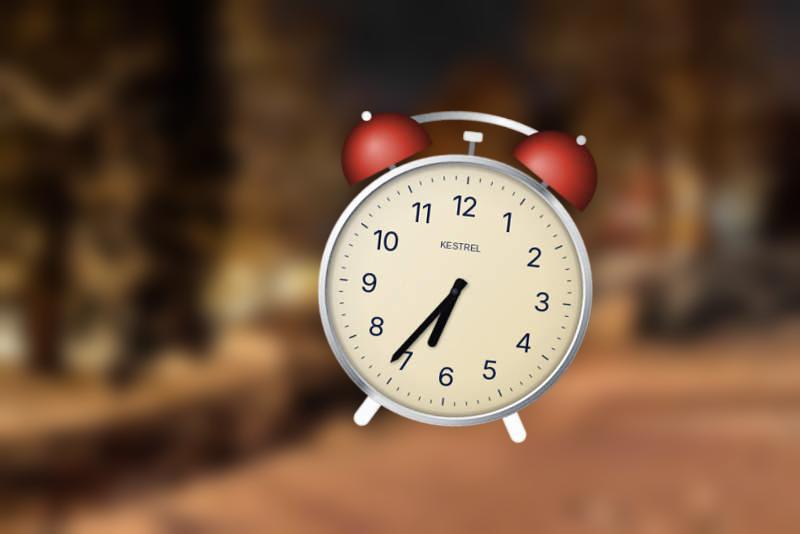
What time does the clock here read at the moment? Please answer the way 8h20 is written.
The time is 6h36
